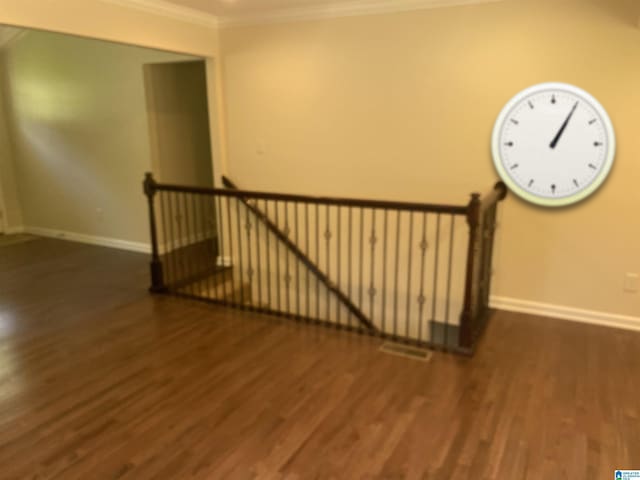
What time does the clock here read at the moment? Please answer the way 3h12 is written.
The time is 1h05
